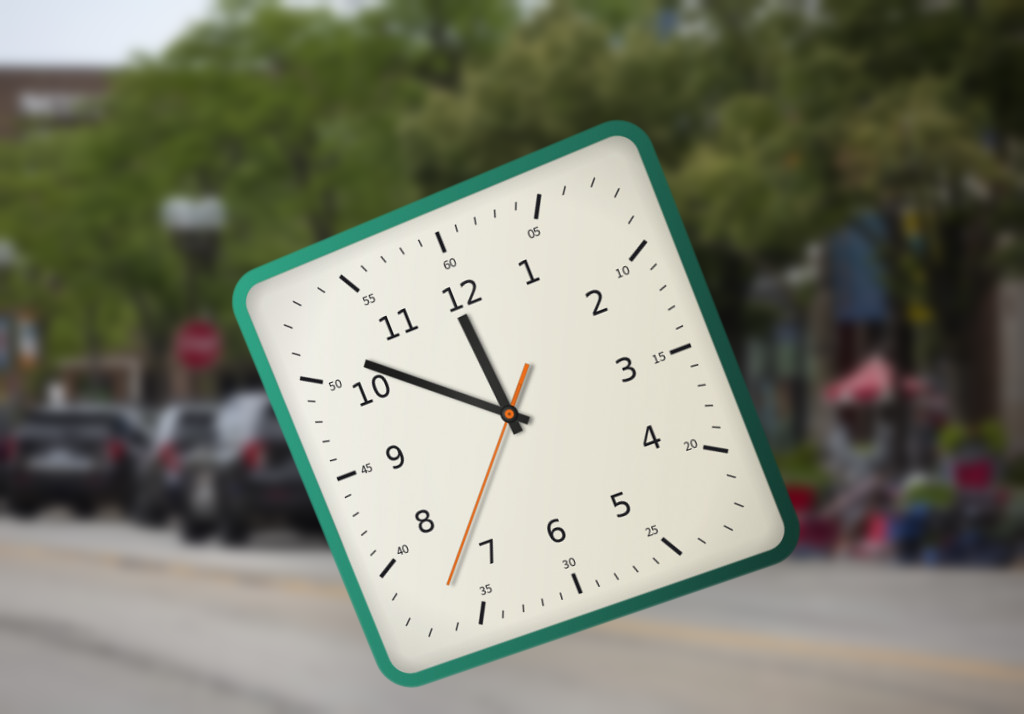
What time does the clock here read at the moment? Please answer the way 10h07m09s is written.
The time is 11h51m37s
